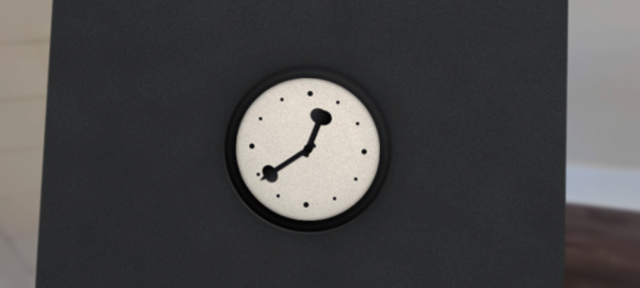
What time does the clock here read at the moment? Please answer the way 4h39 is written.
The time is 12h39
